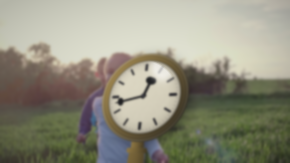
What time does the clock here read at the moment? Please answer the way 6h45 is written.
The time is 12h43
